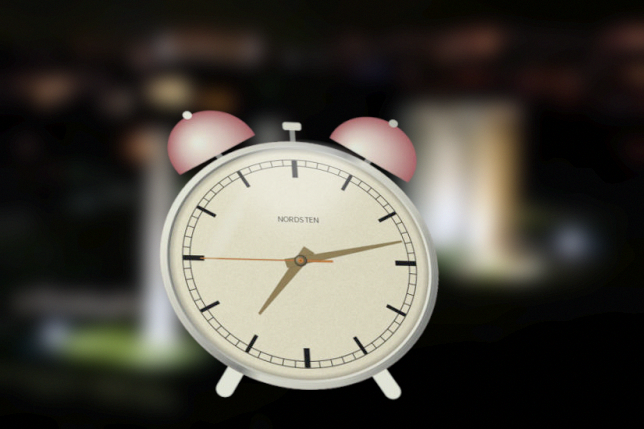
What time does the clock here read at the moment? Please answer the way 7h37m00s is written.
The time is 7h12m45s
